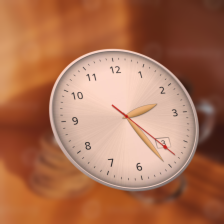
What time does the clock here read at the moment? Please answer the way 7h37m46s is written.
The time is 2h25m23s
